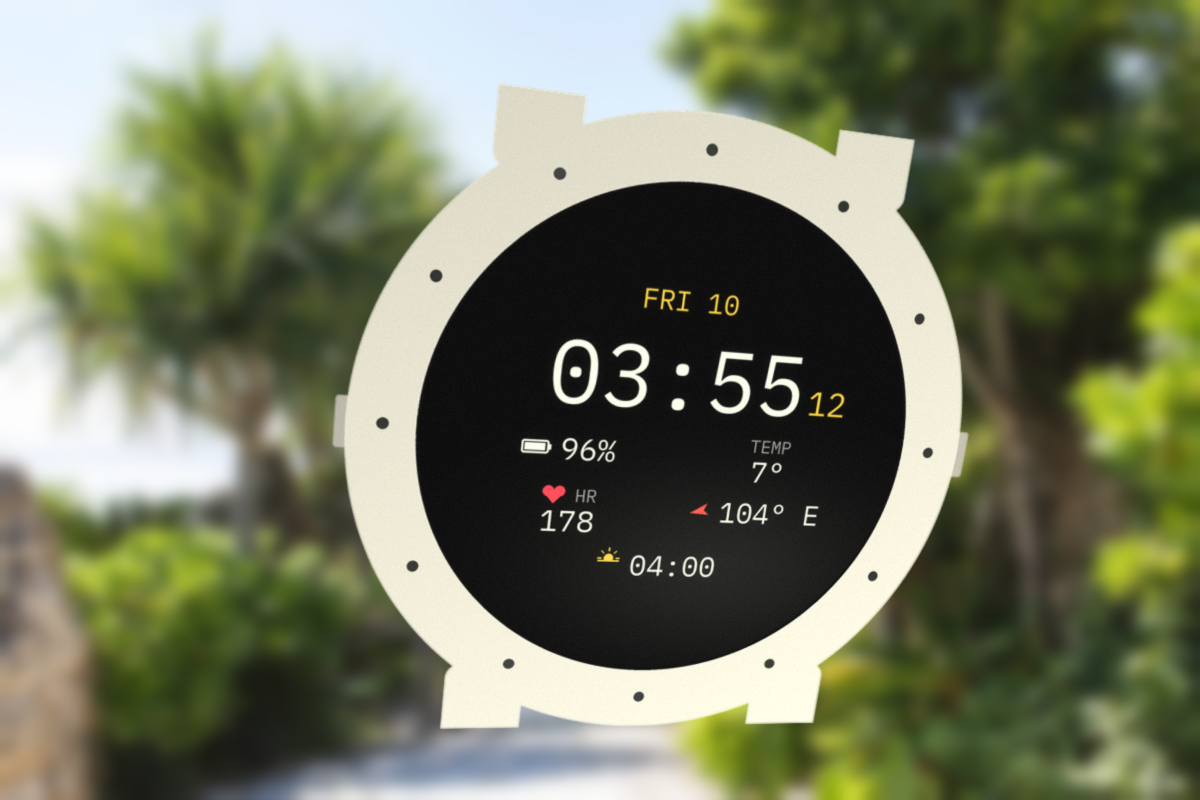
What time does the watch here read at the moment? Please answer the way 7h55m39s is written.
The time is 3h55m12s
